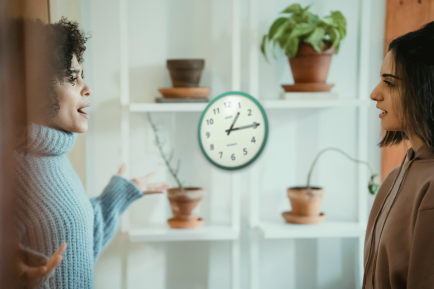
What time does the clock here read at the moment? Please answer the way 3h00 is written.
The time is 1h15
